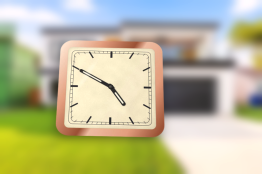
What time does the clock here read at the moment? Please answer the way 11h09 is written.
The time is 4h50
